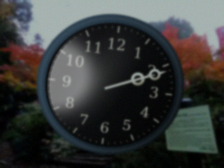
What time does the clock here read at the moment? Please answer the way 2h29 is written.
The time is 2h11
